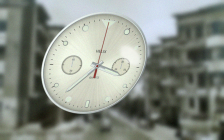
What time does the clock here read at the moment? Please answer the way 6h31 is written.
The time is 3h37
